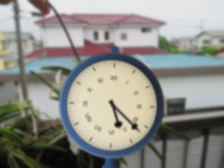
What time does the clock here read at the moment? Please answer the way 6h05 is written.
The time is 5h22
